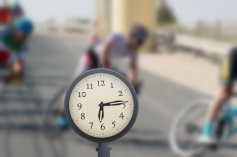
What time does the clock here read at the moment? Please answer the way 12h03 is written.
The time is 6h14
